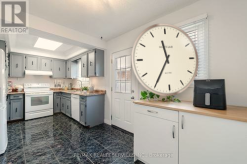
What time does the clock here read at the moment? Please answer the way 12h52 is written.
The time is 11h35
